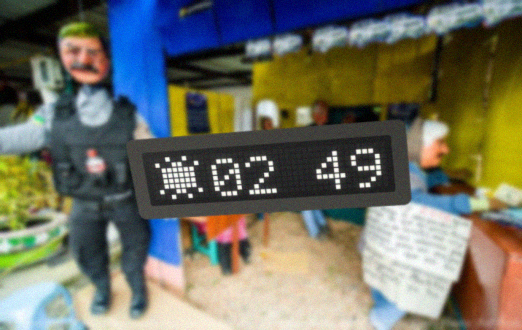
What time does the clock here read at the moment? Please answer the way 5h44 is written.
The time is 2h49
